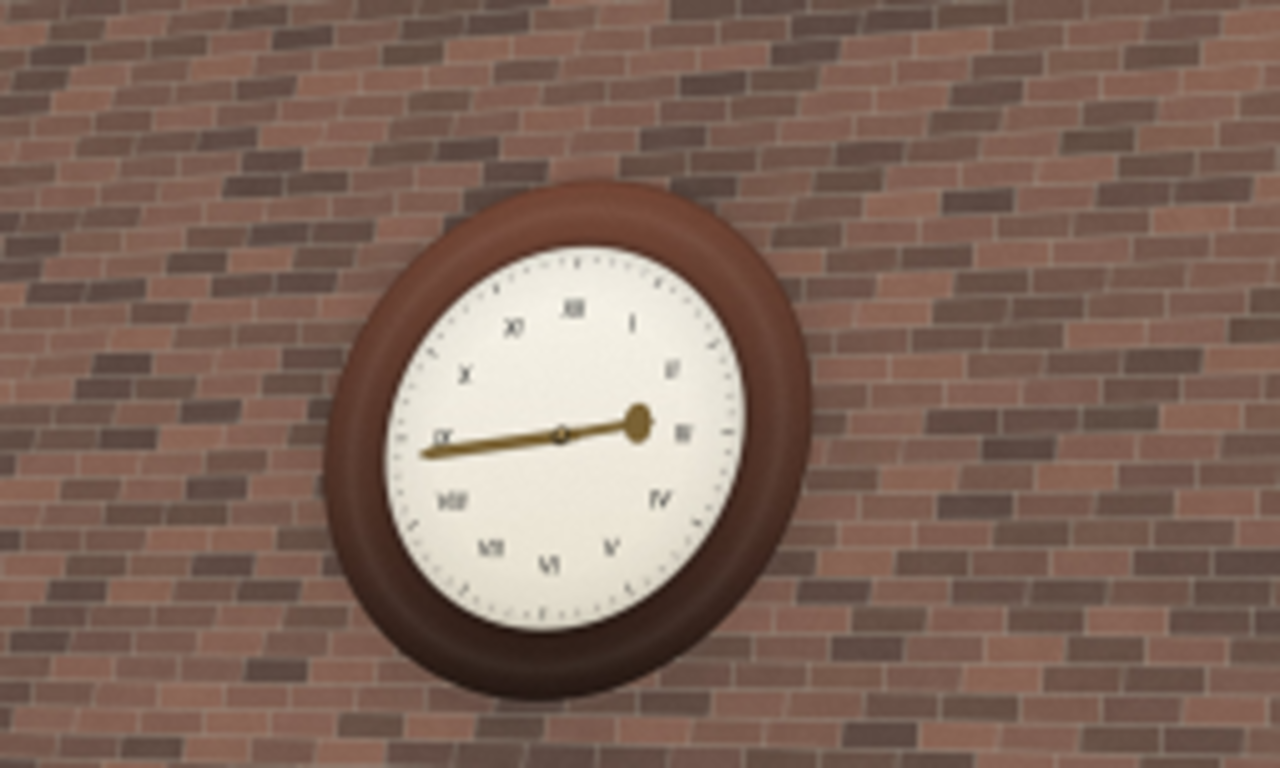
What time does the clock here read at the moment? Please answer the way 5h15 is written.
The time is 2h44
